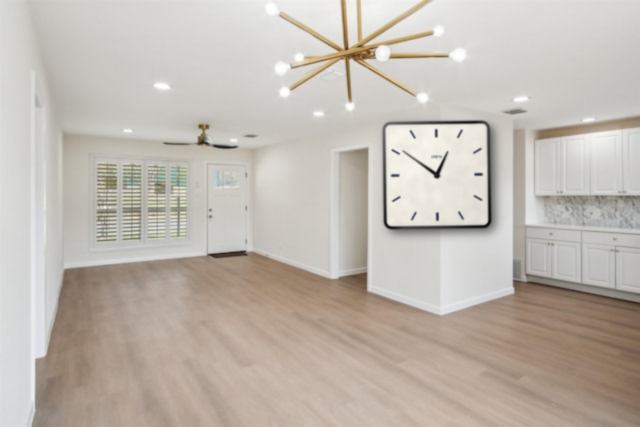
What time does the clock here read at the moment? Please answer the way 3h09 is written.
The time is 12h51
